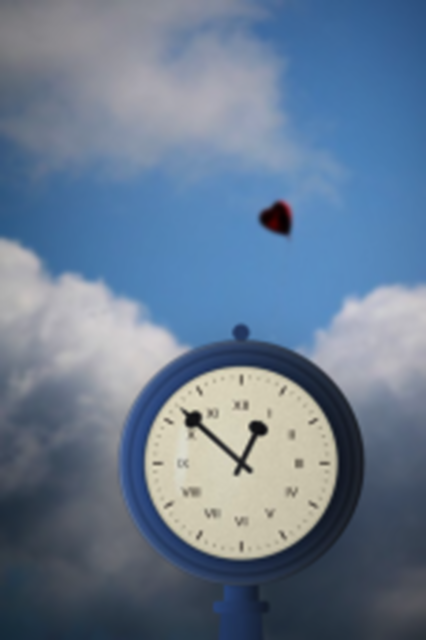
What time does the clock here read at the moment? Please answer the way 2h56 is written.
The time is 12h52
